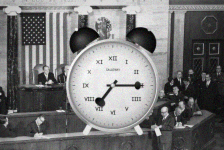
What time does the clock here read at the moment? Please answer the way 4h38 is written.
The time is 7h15
